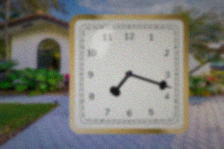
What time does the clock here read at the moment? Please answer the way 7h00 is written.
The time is 7h18
